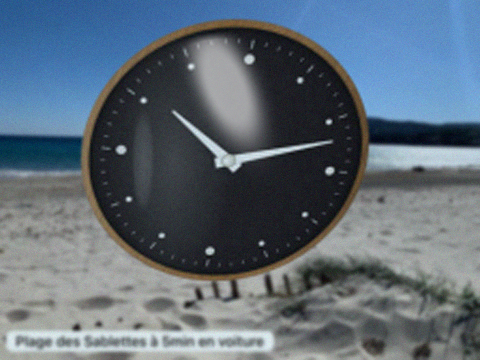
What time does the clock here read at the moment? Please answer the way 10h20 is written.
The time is 10h12
